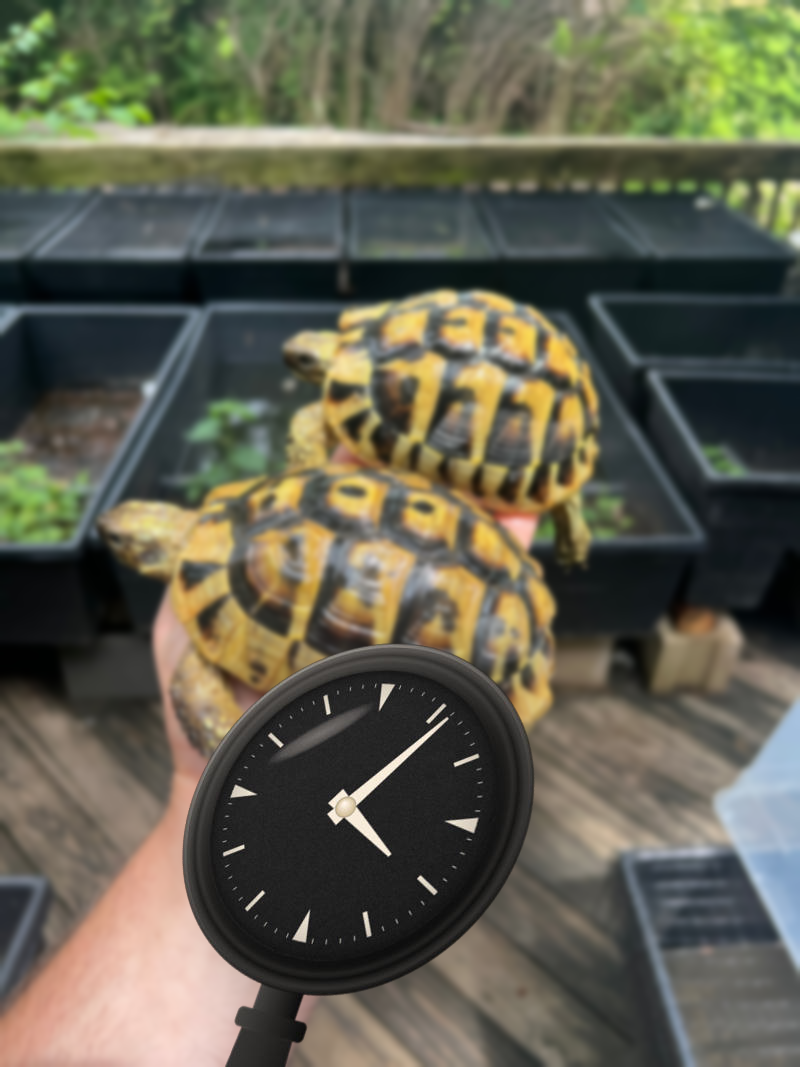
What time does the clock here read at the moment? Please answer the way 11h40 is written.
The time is 4h06
